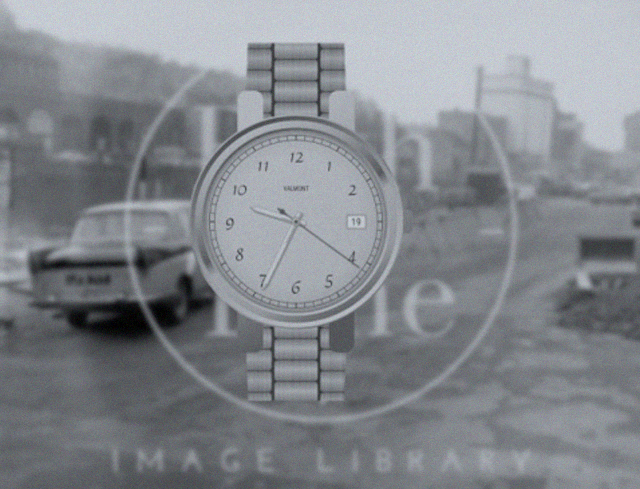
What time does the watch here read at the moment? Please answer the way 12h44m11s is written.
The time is 9h34m21s
